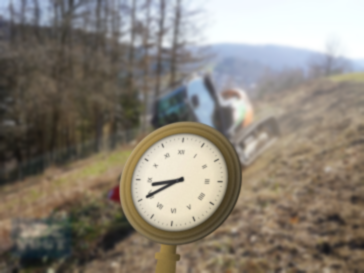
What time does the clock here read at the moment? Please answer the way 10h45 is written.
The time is 8h40
